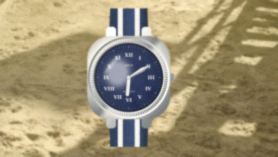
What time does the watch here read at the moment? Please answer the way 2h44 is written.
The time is 6h10
